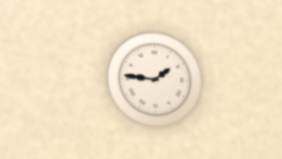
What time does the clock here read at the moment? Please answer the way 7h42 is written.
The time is 1h46
